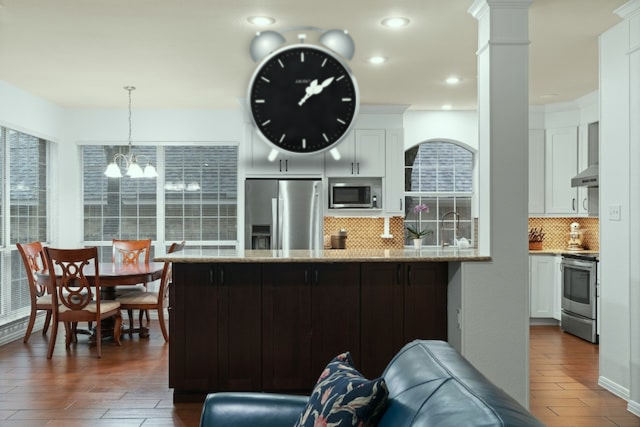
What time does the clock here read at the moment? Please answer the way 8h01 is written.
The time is 1h09
